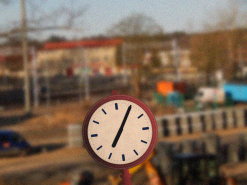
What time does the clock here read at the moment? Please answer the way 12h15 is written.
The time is 7h05
